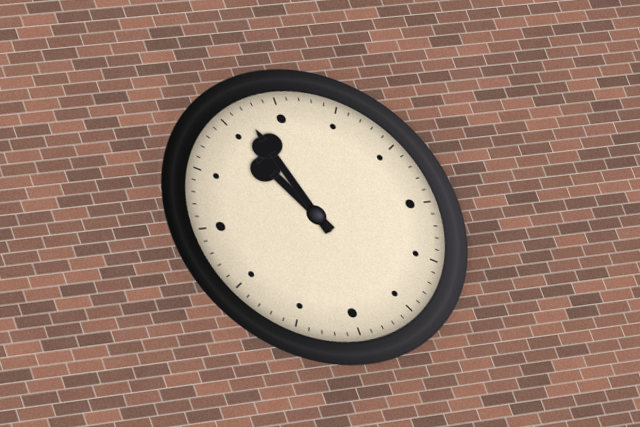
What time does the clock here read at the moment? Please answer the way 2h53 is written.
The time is 10h57
